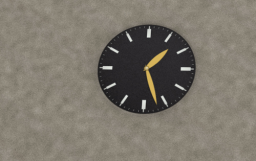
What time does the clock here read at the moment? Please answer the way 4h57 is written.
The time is 1h27
